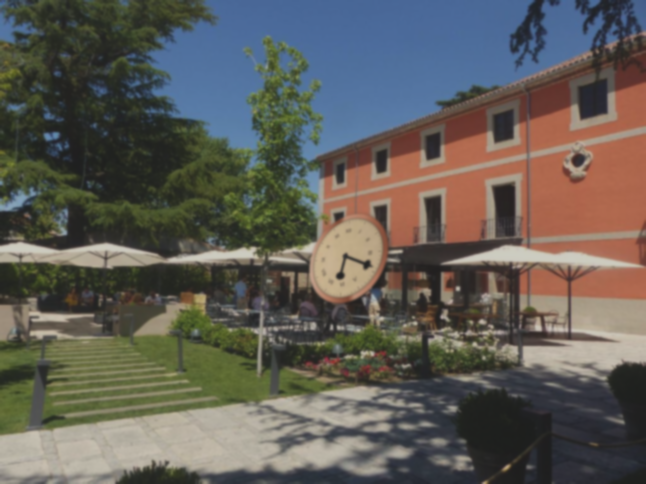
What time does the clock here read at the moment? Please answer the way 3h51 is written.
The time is 6h19
